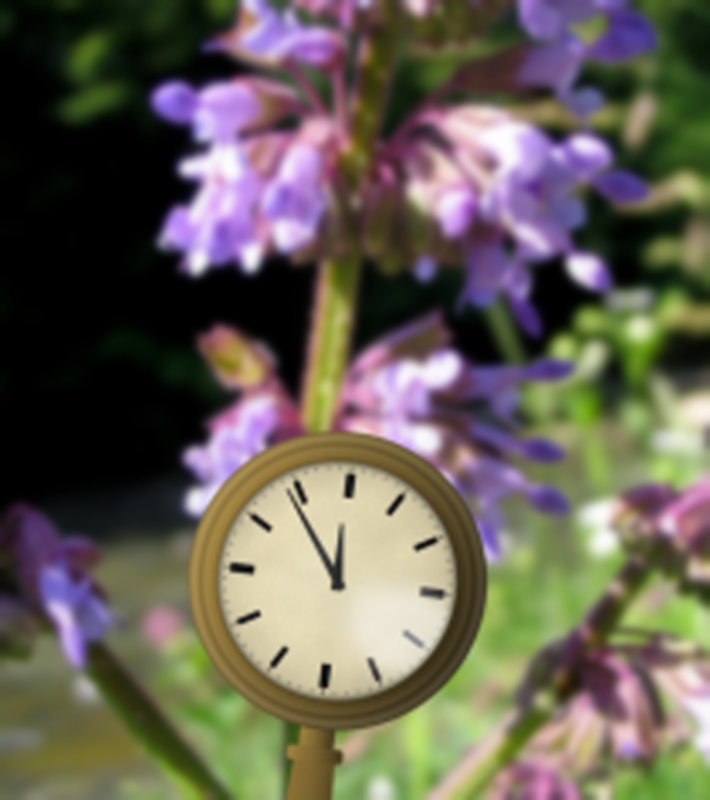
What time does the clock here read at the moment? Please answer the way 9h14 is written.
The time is 11h54
